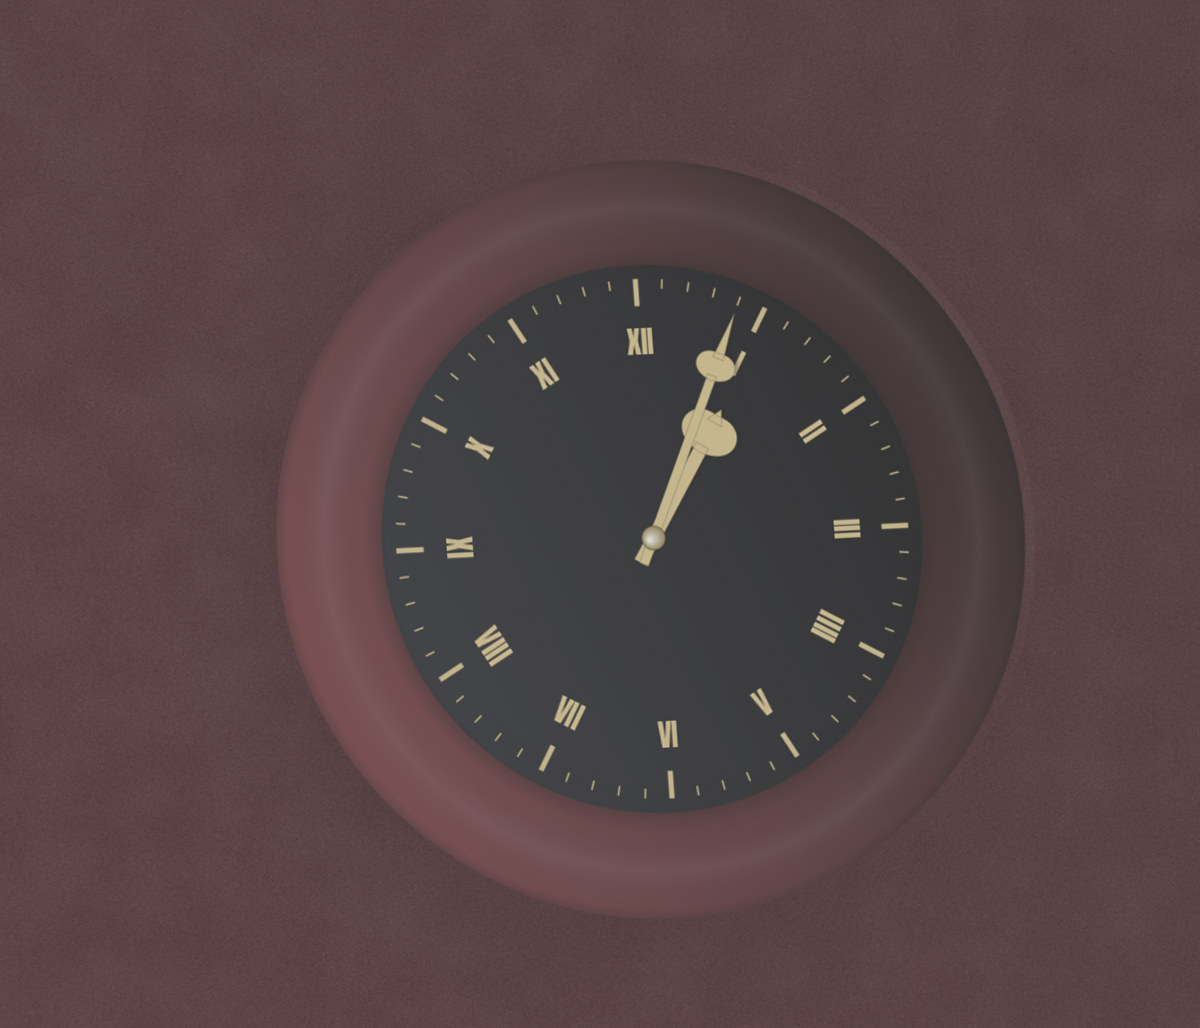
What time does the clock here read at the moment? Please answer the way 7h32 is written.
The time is 1h04
